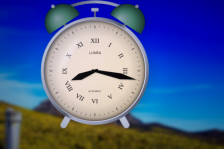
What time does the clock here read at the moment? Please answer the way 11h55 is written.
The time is 8h17
